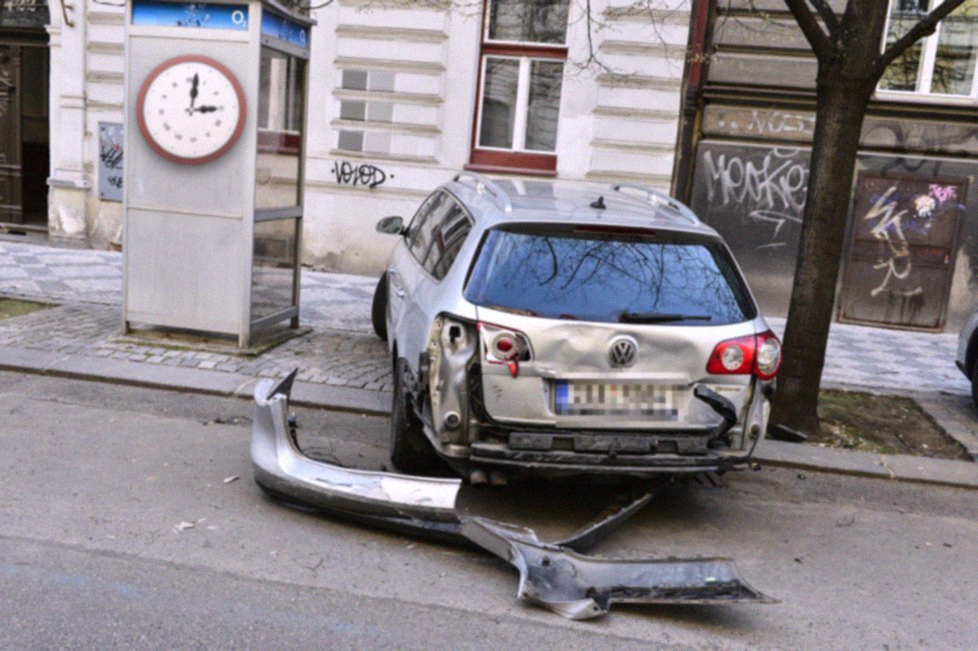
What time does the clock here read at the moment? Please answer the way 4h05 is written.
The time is 3h02
